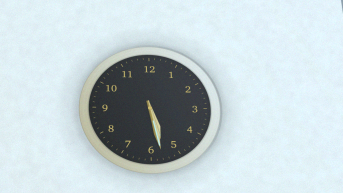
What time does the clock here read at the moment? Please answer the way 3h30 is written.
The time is 5h28
